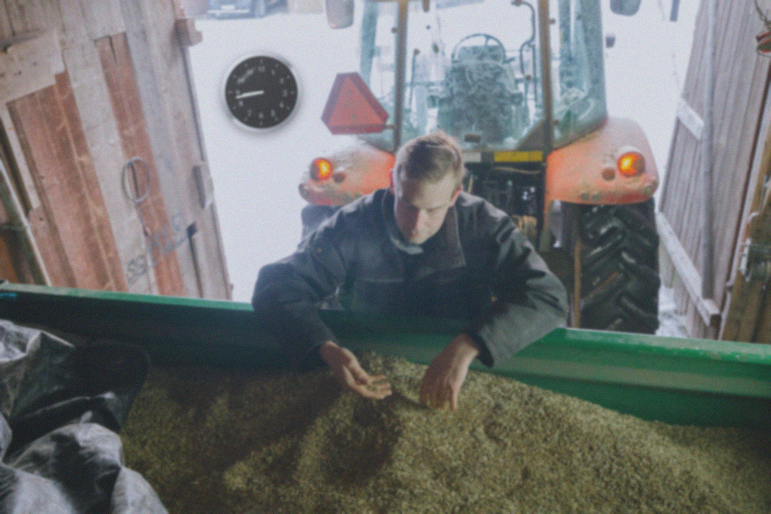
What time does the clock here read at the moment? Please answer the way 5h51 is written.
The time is 8h43
